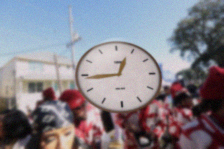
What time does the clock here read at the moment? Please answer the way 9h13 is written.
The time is 12h44
